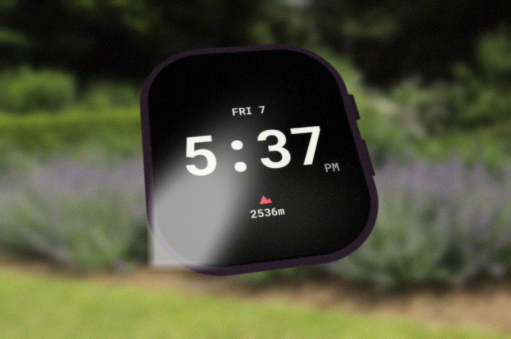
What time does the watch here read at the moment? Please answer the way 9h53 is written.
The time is 5h37
